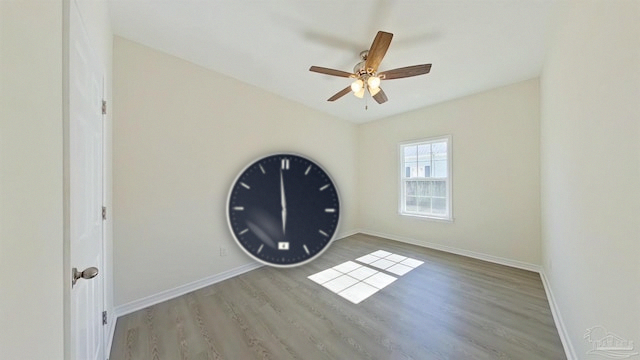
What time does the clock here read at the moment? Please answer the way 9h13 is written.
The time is 5h59
